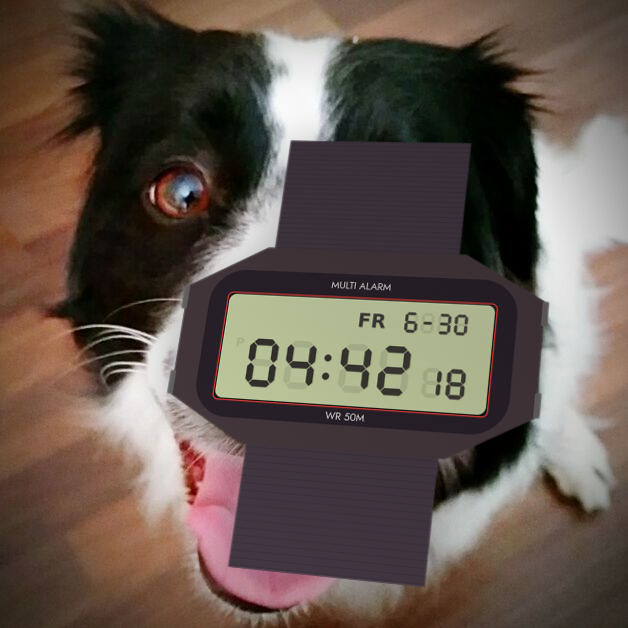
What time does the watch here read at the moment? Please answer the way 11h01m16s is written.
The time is 4h42m18s
